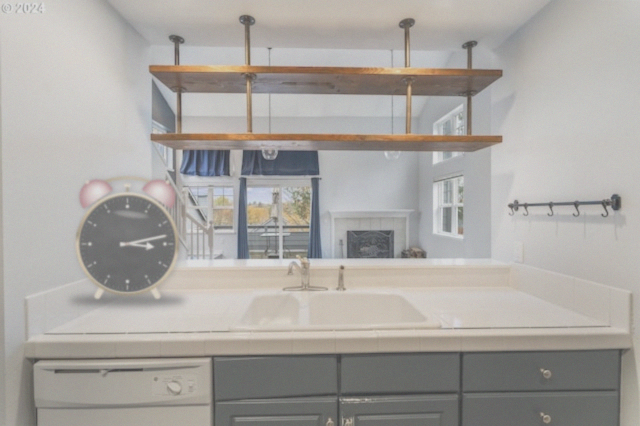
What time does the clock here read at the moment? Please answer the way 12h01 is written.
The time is 3h13
